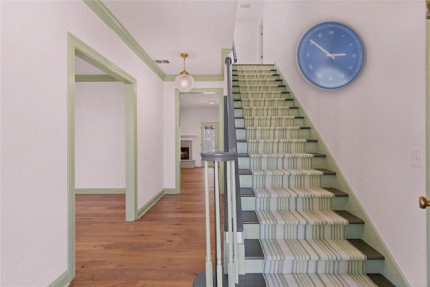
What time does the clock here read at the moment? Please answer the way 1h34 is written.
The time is 2h51
